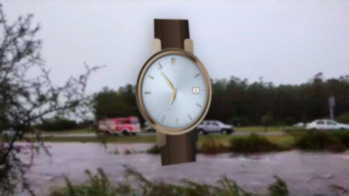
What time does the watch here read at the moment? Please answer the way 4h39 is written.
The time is 6h54
